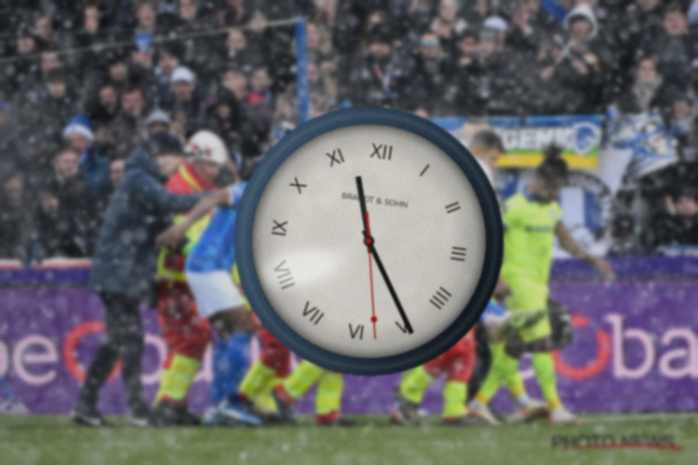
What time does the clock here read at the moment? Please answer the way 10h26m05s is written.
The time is 11h24m28s
